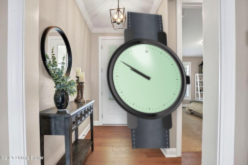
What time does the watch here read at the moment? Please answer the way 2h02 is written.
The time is 9h50
